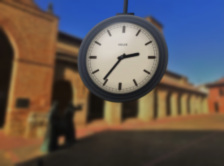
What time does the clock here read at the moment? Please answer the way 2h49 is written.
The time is 2h36
